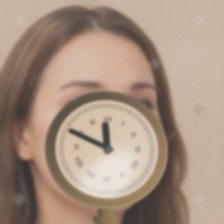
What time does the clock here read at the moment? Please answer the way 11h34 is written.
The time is 11h49
